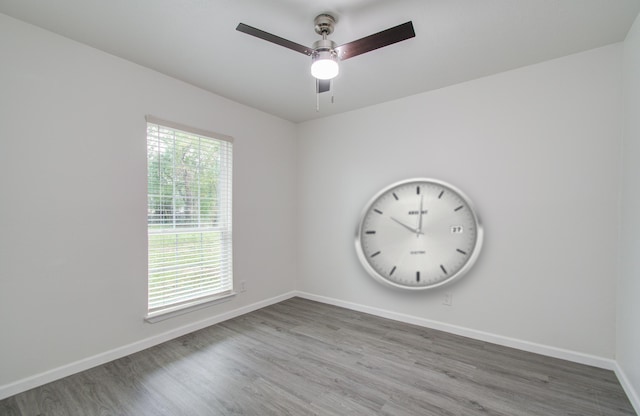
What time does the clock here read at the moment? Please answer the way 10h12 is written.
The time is 10h01
